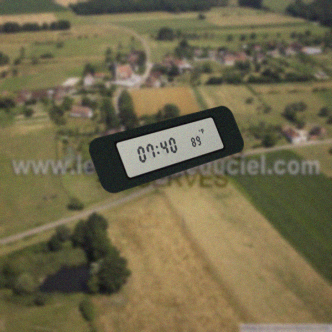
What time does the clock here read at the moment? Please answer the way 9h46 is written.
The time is 7h40
